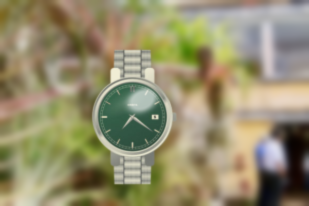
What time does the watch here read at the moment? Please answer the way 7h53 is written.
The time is 7h21
